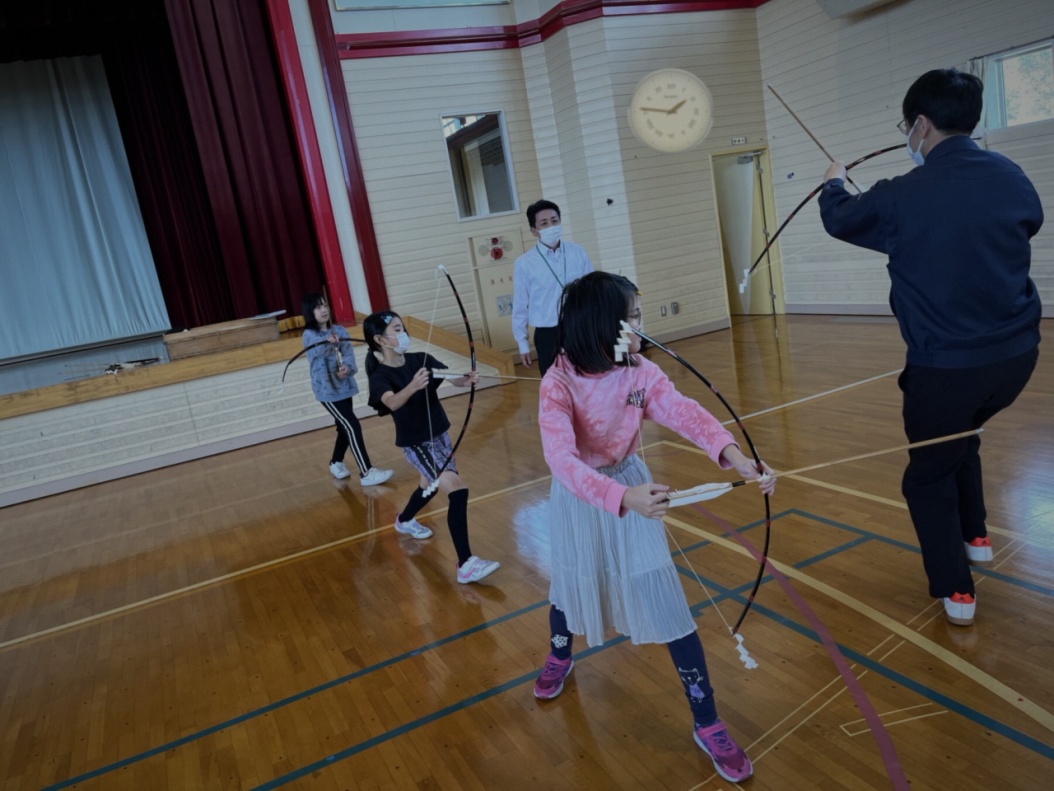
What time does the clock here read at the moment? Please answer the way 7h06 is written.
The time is 1h46
